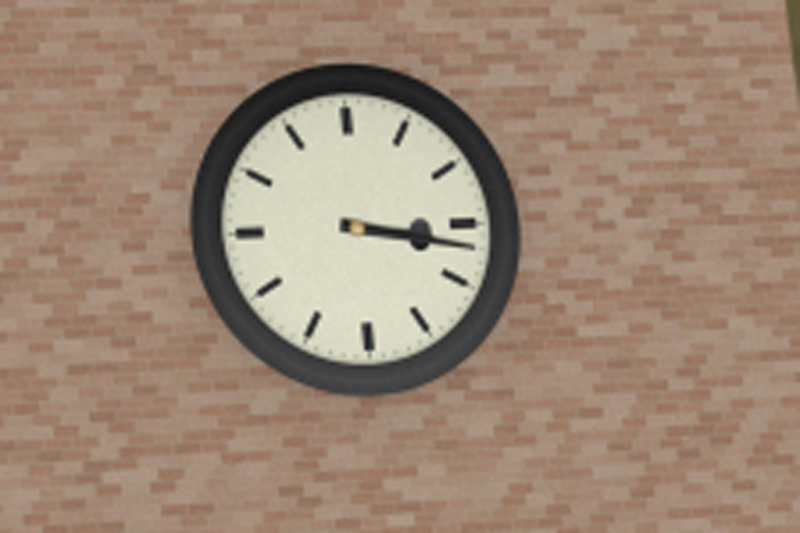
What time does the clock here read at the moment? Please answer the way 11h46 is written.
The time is 3h17
